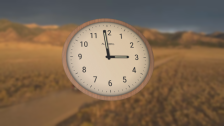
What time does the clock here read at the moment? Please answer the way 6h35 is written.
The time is 2h59
